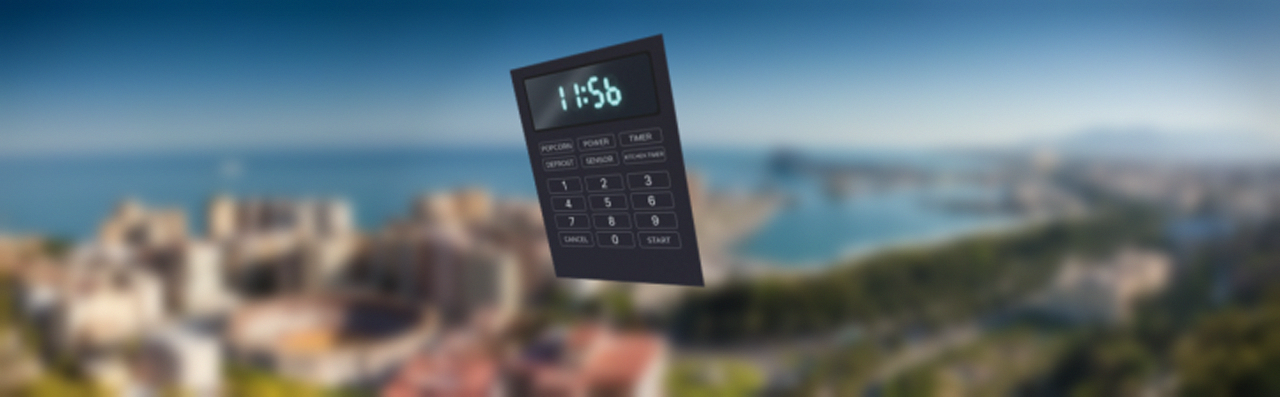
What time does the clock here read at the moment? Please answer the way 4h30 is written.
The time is 11h56
